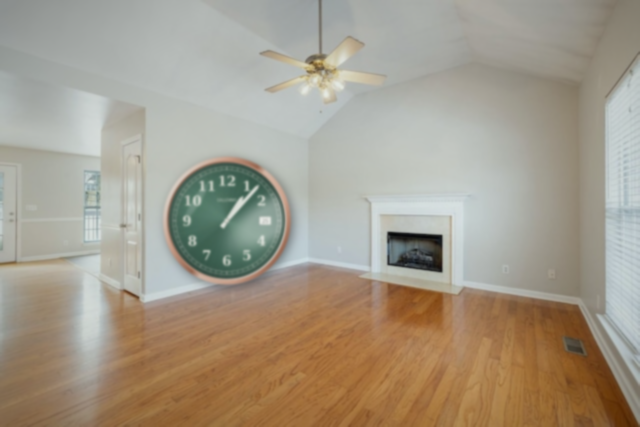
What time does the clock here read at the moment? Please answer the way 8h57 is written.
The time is 1h07
